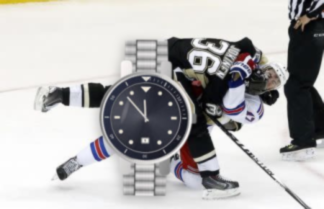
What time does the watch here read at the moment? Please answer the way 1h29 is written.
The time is 11h53
